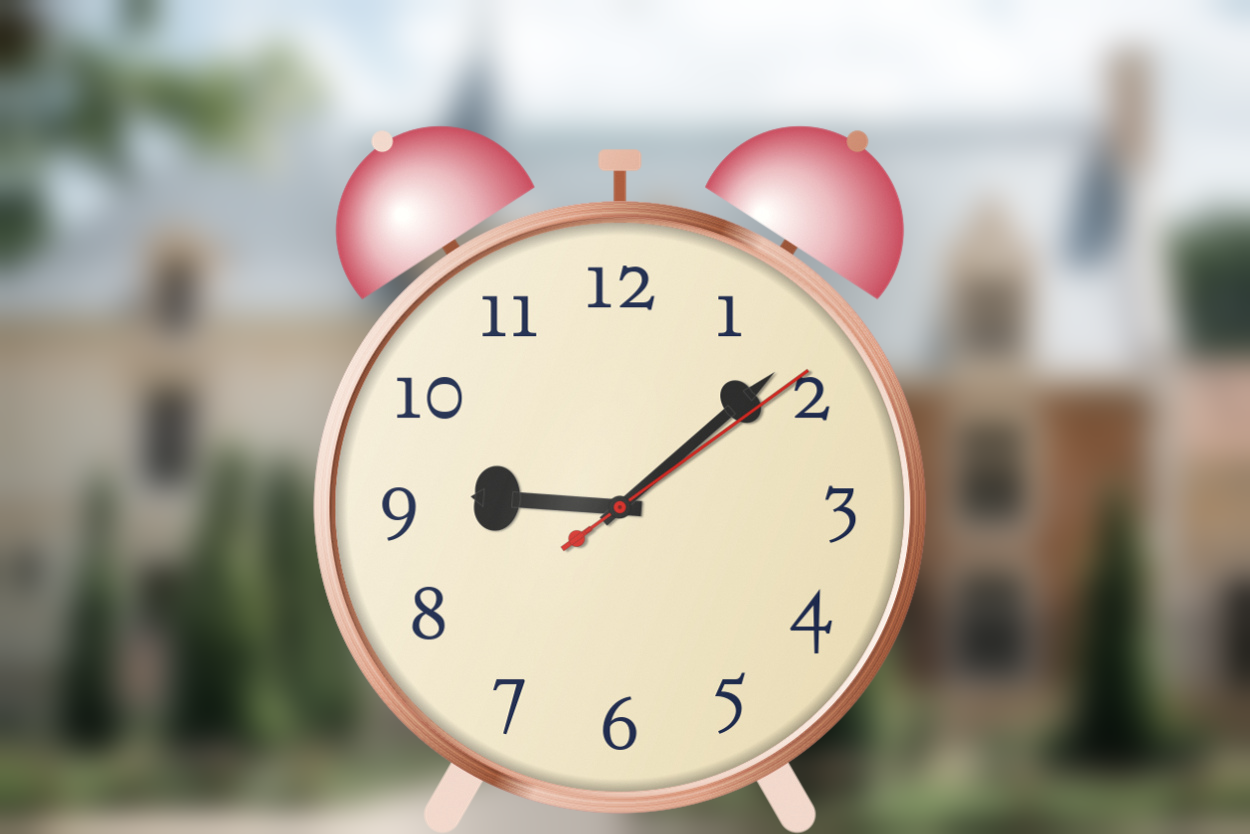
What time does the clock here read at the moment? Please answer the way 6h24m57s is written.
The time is 9h08m09s
